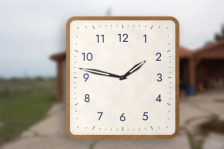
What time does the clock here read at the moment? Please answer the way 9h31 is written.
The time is 1h47
